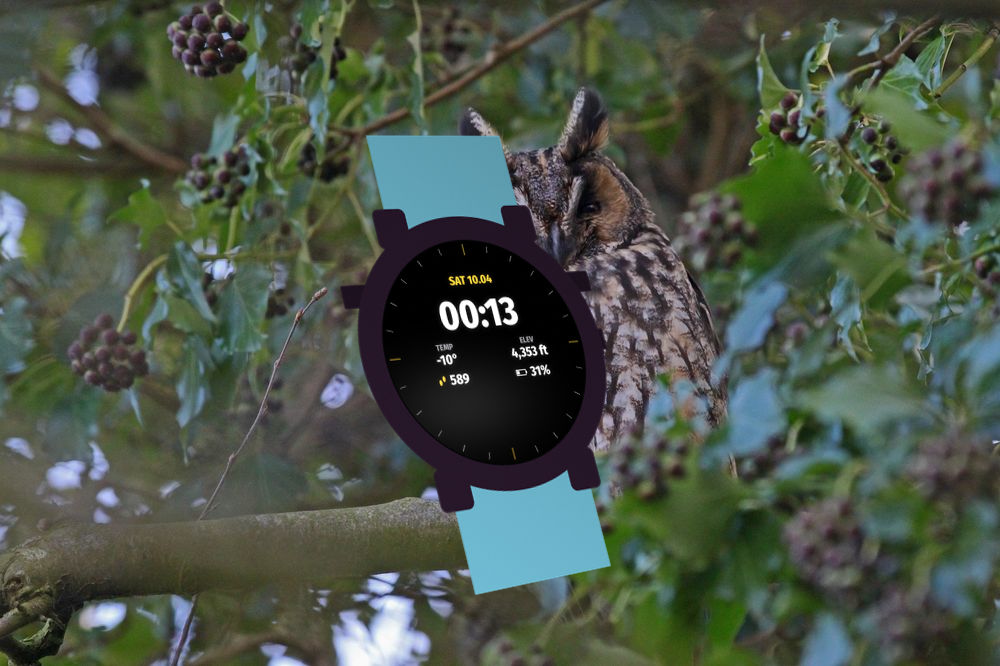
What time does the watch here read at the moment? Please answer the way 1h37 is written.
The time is 0h13
